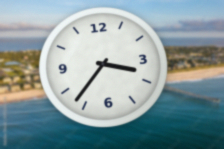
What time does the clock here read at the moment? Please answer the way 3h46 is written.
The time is 3h37
